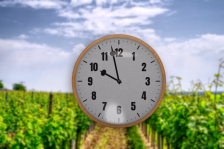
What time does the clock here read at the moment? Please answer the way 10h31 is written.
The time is 9h58
